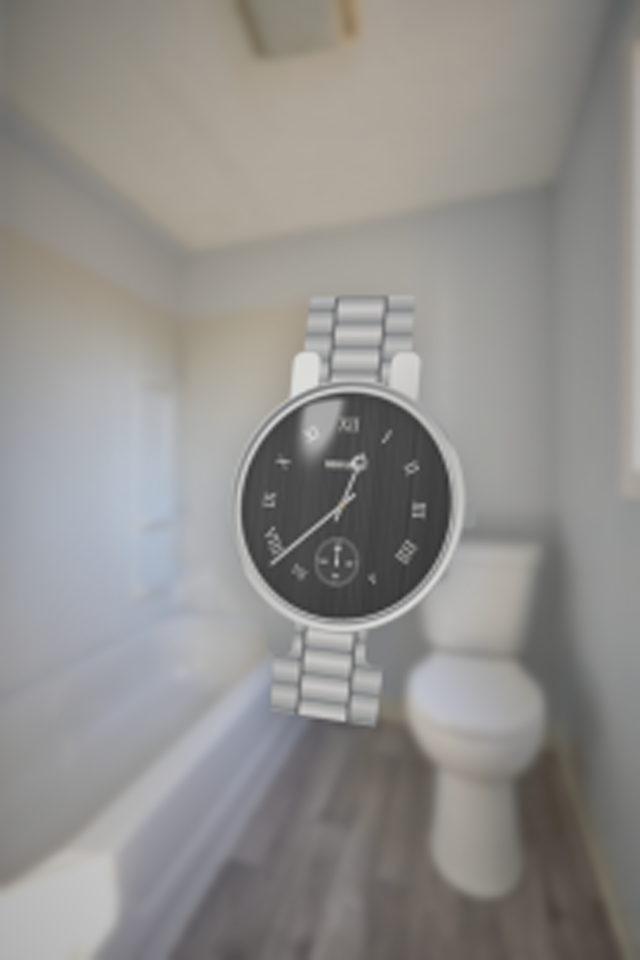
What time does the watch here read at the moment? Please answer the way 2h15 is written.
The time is 12h38
